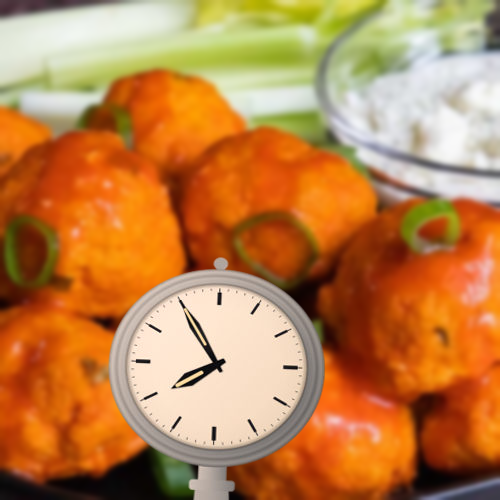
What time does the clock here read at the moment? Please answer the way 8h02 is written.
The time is 7h55
